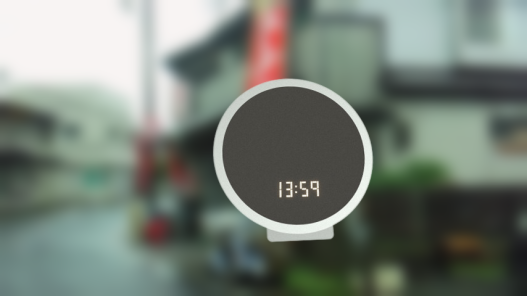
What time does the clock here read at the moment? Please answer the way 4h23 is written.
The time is 13h59
